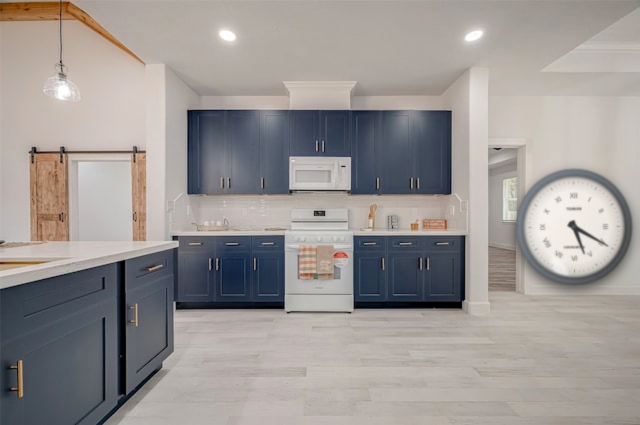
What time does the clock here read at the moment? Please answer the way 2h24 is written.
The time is 5h20
